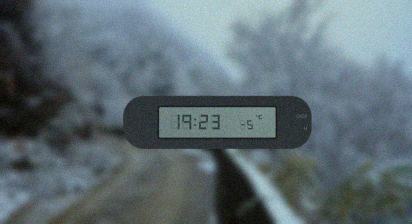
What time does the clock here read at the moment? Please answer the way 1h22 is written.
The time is 19h23
